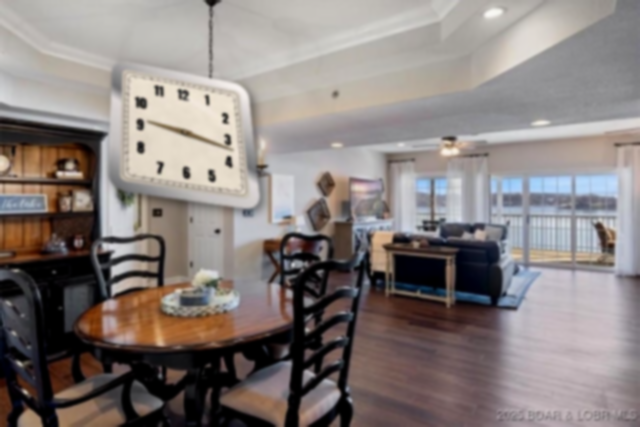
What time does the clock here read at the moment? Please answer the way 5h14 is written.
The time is 9h17
